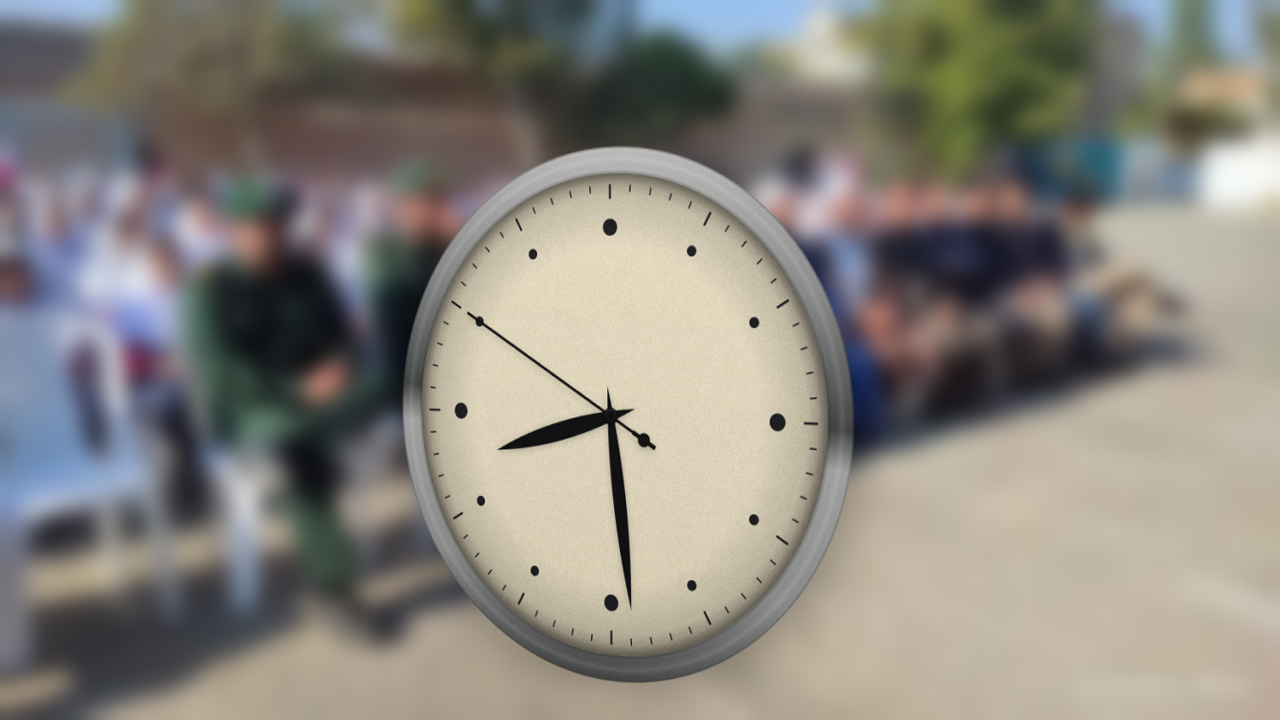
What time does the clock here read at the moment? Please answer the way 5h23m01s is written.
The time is 8h28m50s
